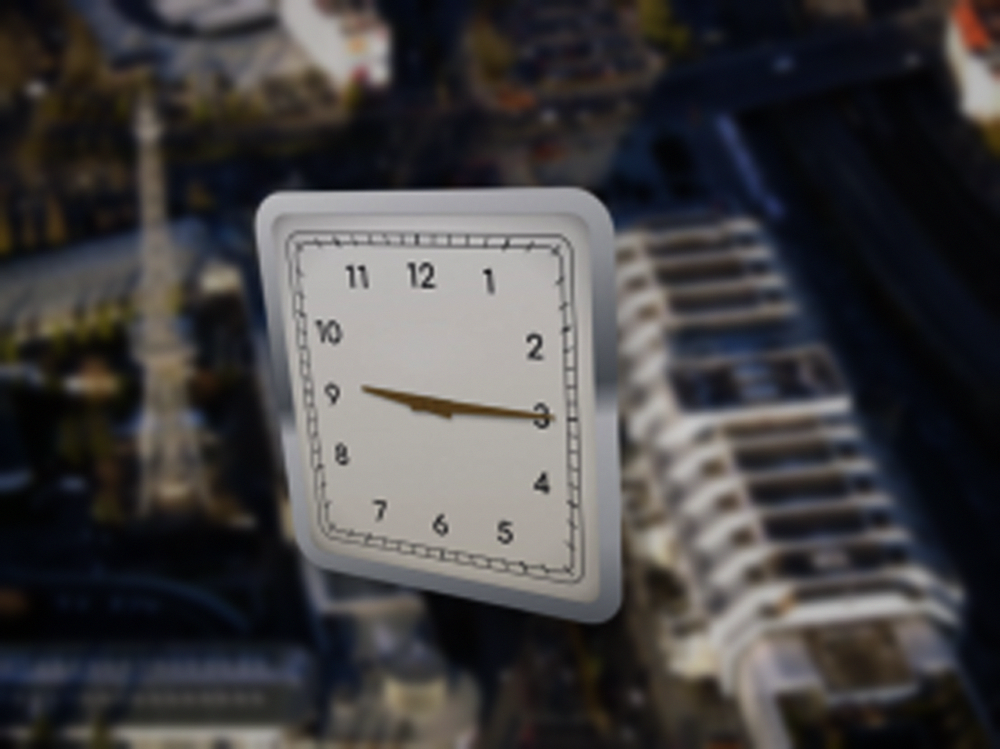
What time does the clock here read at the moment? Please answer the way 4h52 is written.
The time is 9h15
